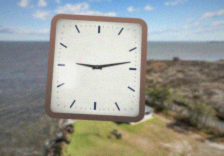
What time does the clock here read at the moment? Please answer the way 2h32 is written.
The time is 9h13
